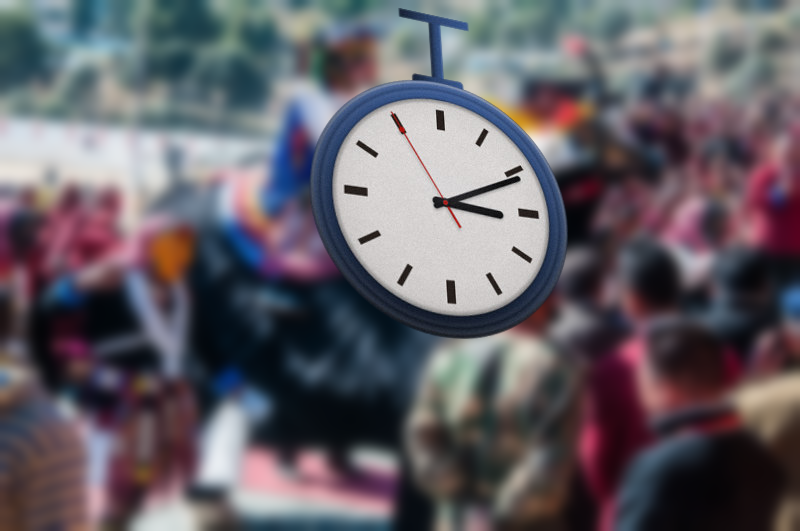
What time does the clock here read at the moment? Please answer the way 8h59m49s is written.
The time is 3h10m55s
